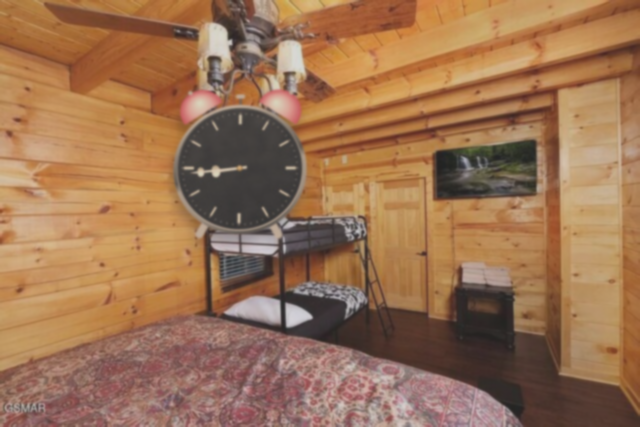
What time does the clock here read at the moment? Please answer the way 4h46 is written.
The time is 8h44
